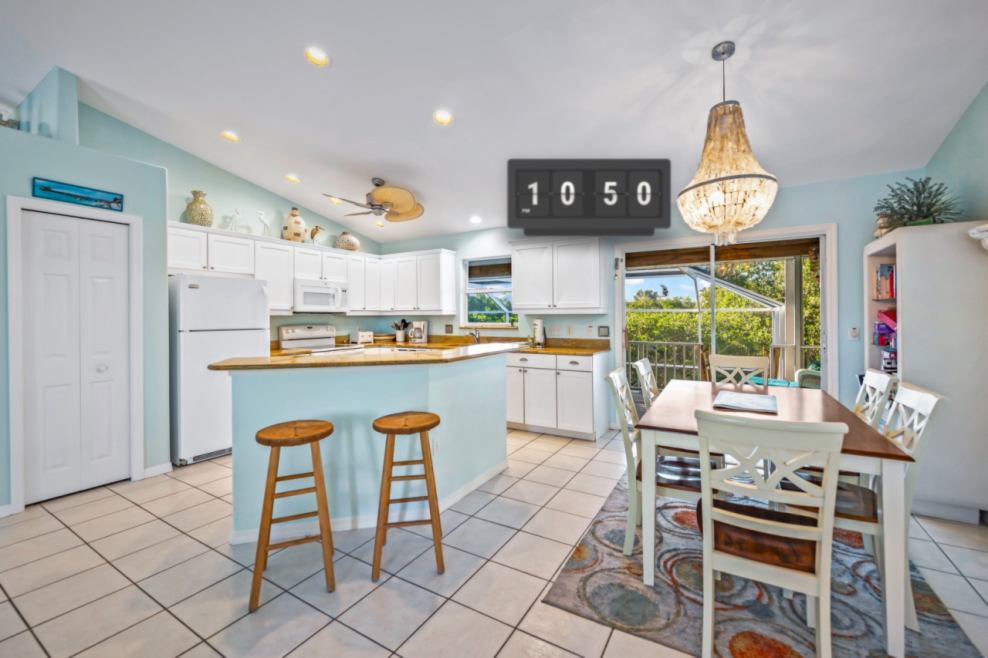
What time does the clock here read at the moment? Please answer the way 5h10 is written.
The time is 10h50
